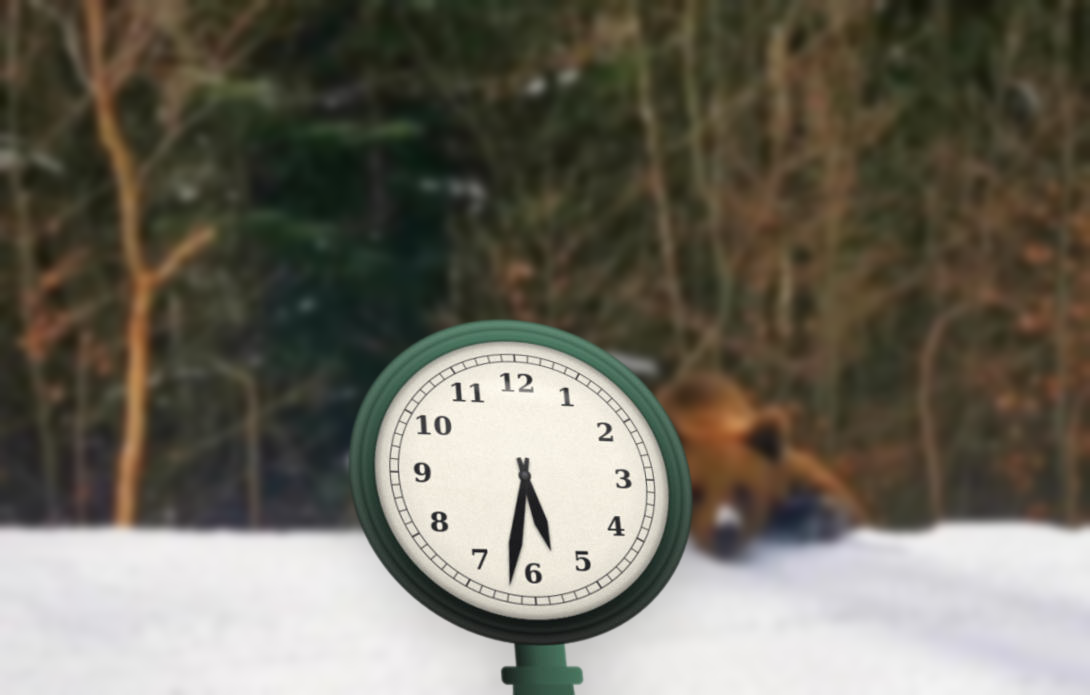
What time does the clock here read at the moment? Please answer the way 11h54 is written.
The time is 5h32
